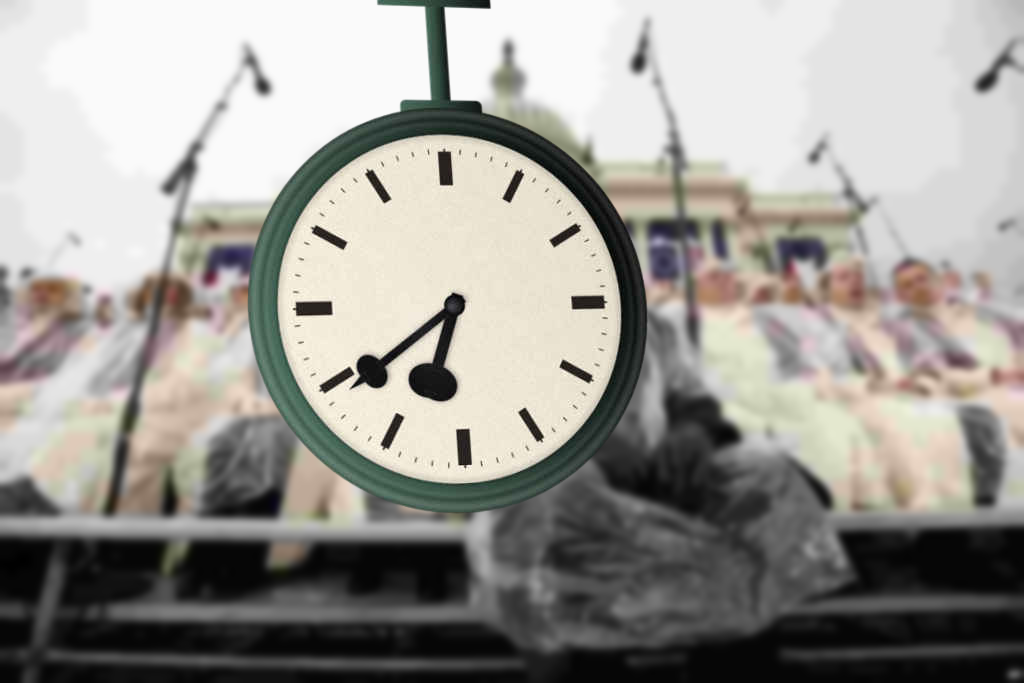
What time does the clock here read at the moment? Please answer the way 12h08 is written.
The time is 6h39
